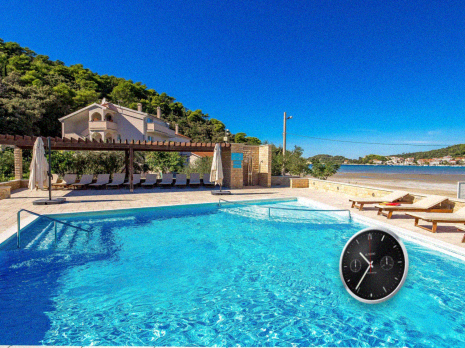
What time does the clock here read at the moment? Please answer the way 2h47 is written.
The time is 10h36
